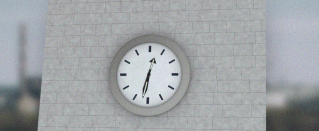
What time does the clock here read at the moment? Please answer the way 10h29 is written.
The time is 12h32
